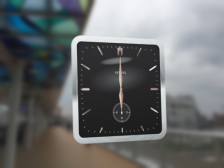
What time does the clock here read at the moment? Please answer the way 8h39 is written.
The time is 6h00
